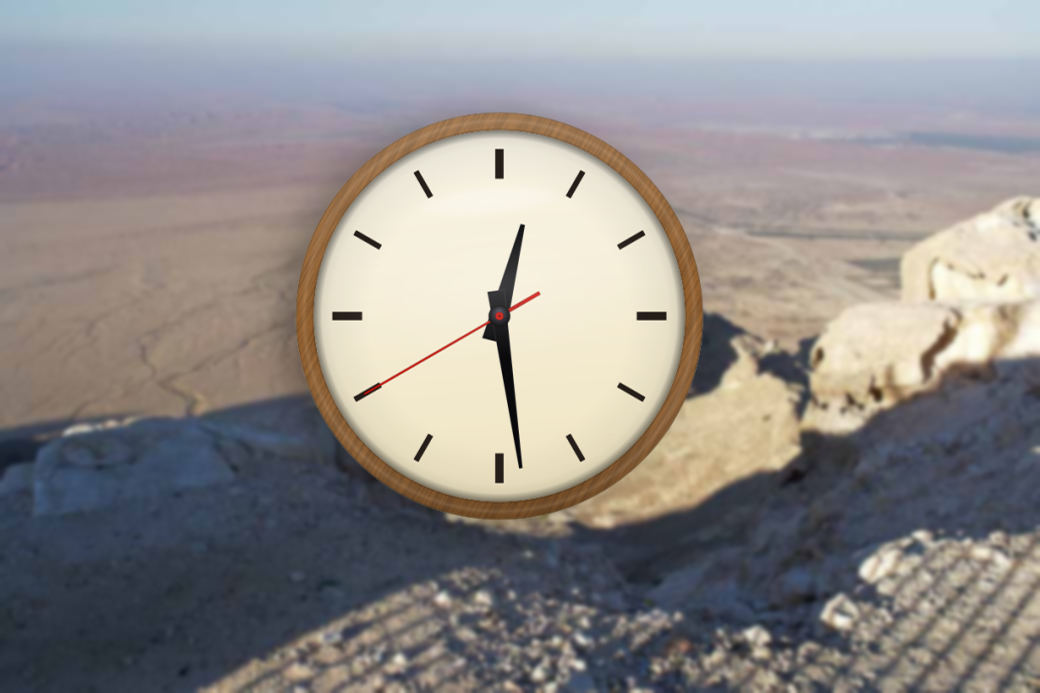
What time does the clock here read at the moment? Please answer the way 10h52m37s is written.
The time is 12h28m40s
